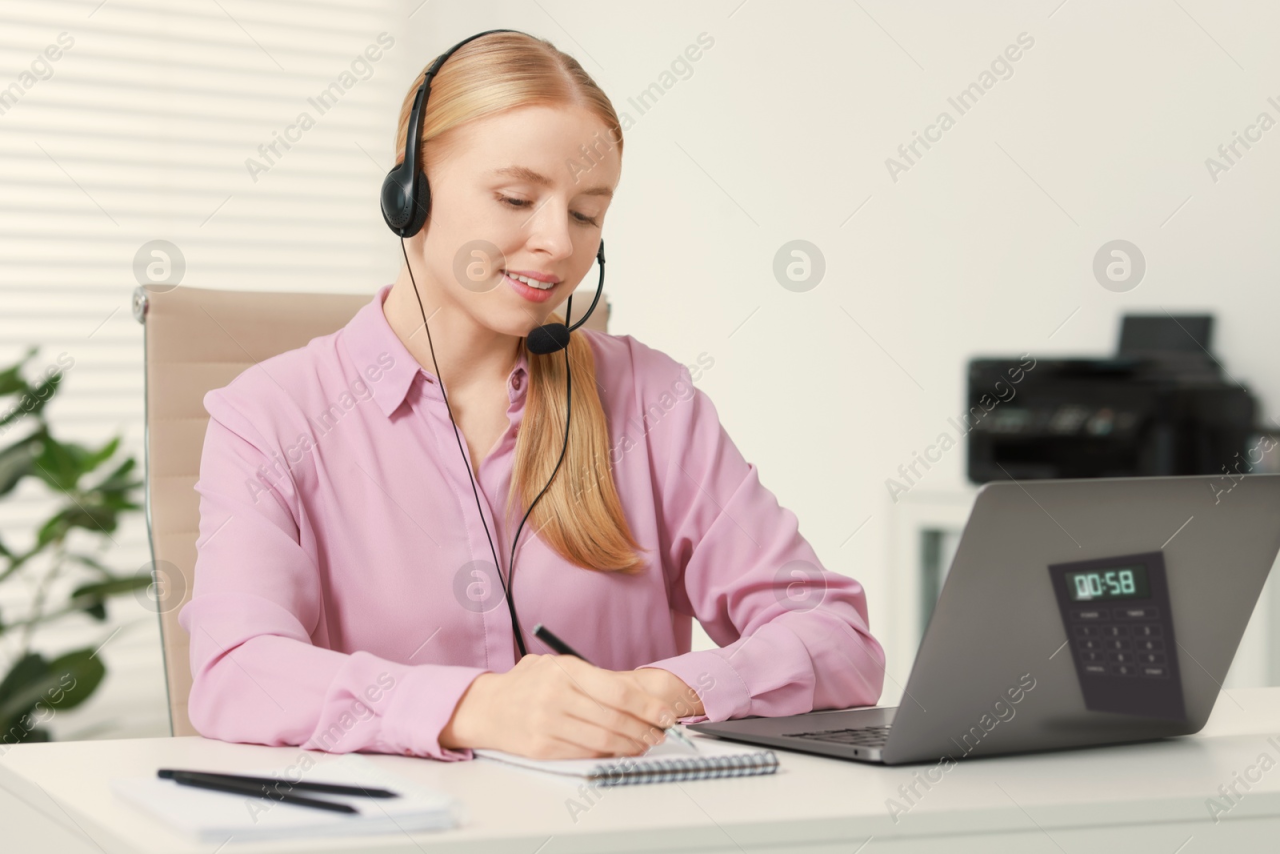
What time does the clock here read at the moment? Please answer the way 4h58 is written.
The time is 0h58
